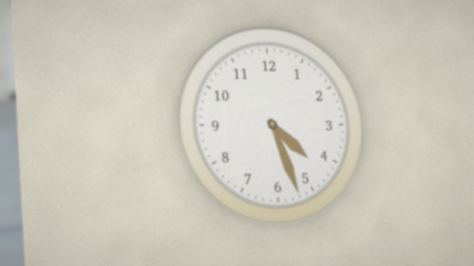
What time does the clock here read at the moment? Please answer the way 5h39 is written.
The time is 4h27
